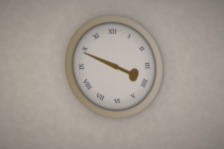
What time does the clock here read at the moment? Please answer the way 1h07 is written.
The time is 3h49
